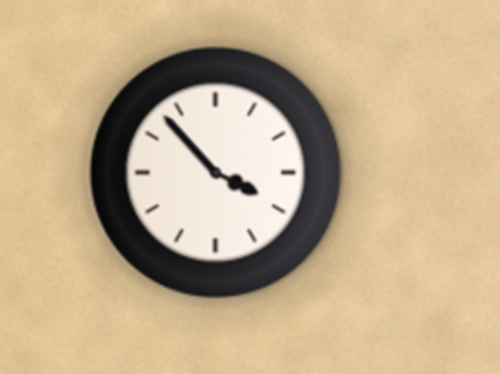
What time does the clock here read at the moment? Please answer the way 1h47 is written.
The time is 3h53
